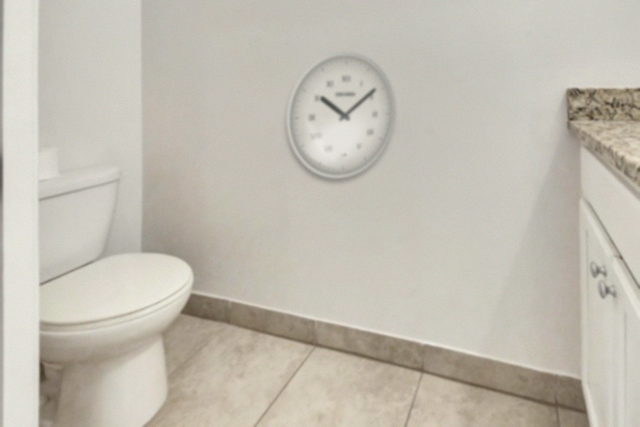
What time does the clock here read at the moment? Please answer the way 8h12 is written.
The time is 10h09
